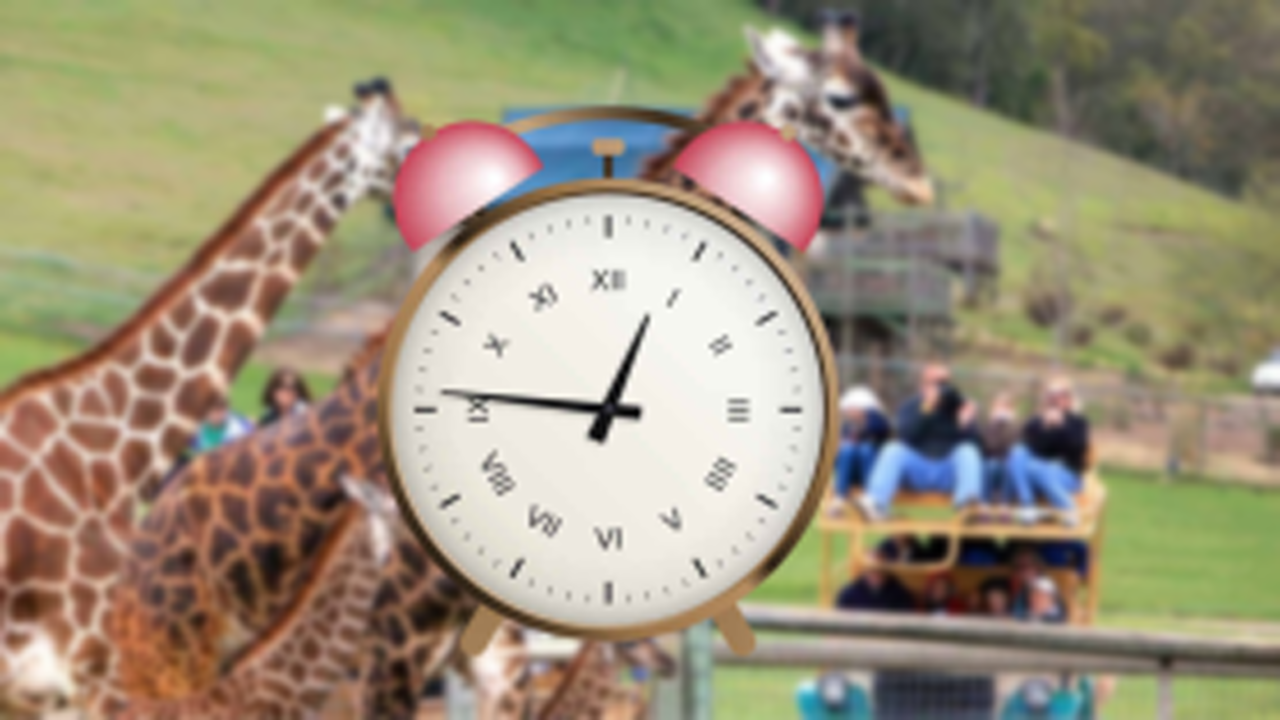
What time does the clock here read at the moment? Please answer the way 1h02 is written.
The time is 12h46
